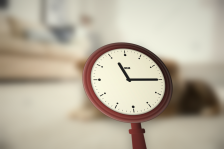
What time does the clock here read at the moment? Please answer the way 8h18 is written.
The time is 11h15
